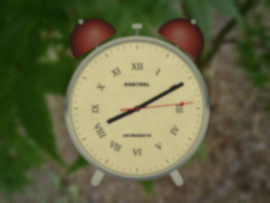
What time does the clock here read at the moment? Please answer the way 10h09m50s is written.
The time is 8h10m14s
